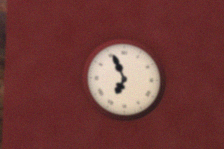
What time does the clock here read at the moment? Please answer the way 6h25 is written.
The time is 6h56
